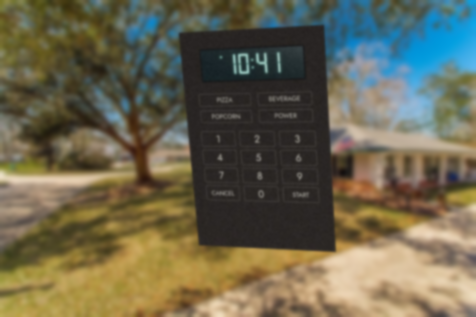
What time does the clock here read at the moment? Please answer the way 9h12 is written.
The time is 10h41
